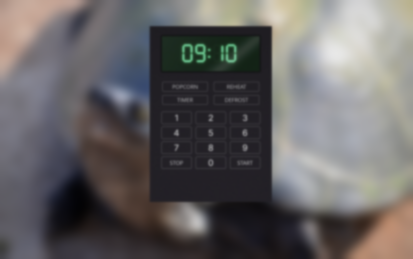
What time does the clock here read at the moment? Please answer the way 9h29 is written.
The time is 9h10
